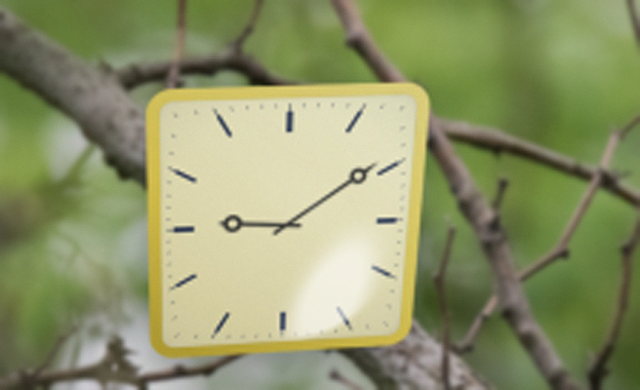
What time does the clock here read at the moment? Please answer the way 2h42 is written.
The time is 9h09
